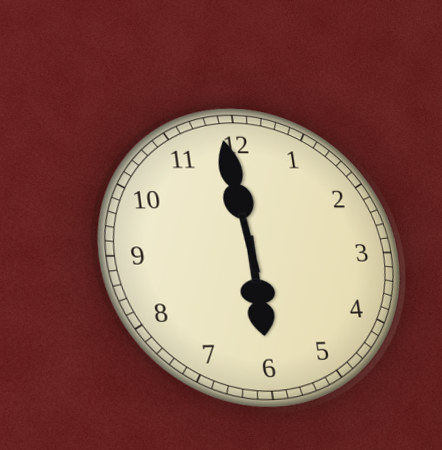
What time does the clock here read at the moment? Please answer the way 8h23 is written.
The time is 5h59
